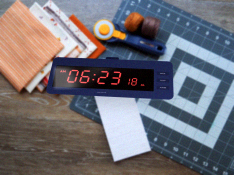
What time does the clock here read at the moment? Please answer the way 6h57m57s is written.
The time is 6h23m18s
